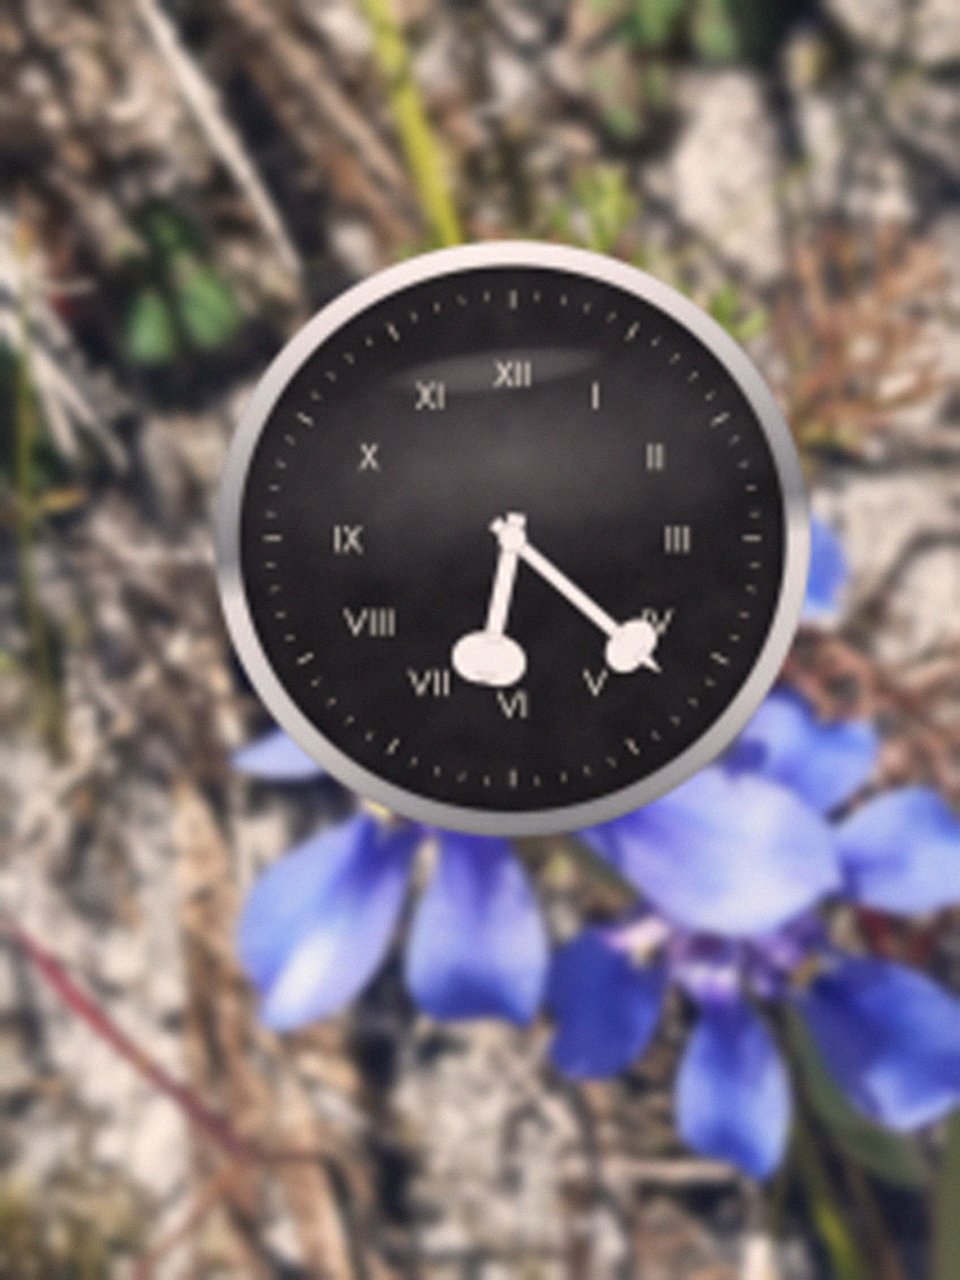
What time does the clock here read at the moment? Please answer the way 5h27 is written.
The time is 6h22
